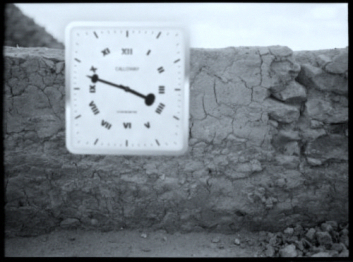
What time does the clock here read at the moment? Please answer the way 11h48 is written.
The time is 3h48
